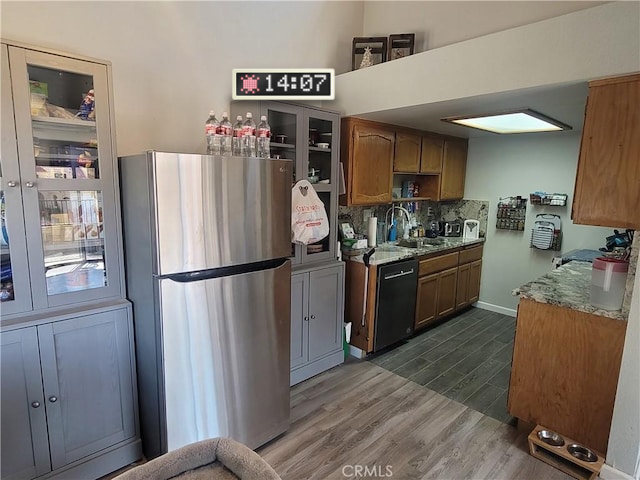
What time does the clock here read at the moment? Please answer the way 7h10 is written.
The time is 14h07
